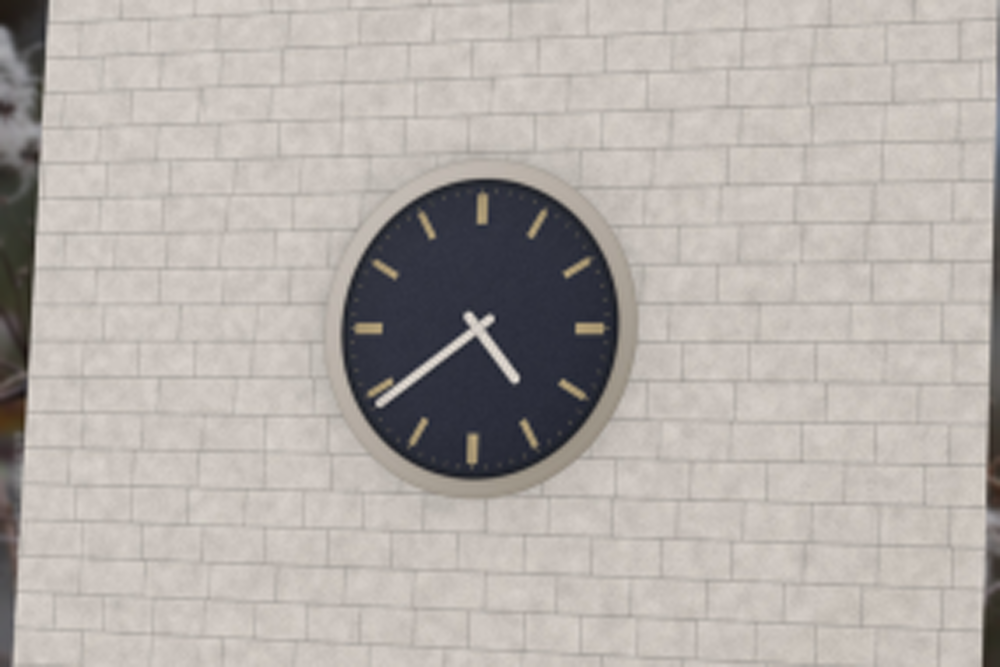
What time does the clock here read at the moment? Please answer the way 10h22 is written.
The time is 4h39
